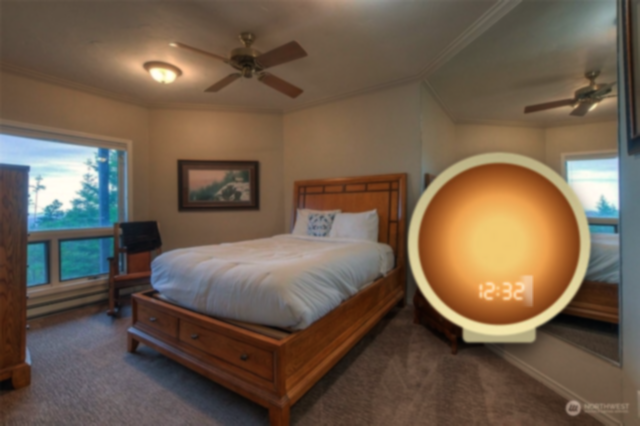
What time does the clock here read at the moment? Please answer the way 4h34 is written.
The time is 12h32
